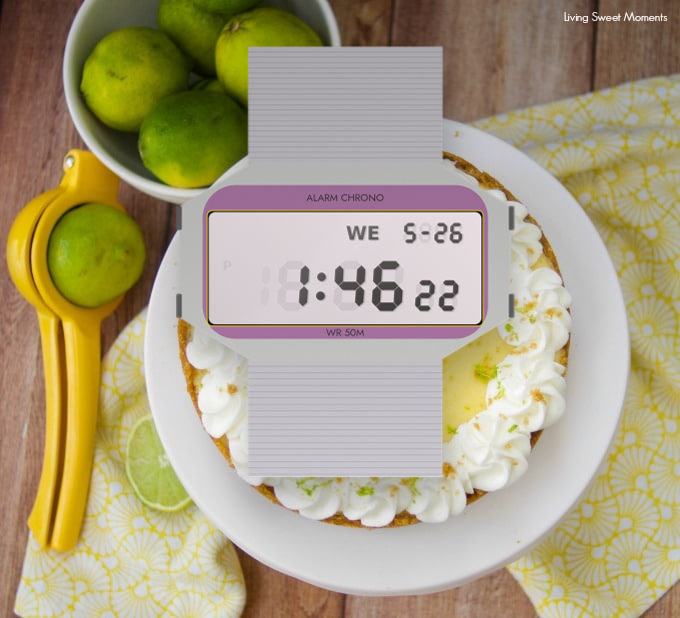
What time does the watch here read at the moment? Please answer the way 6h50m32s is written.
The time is 1h46m22s
